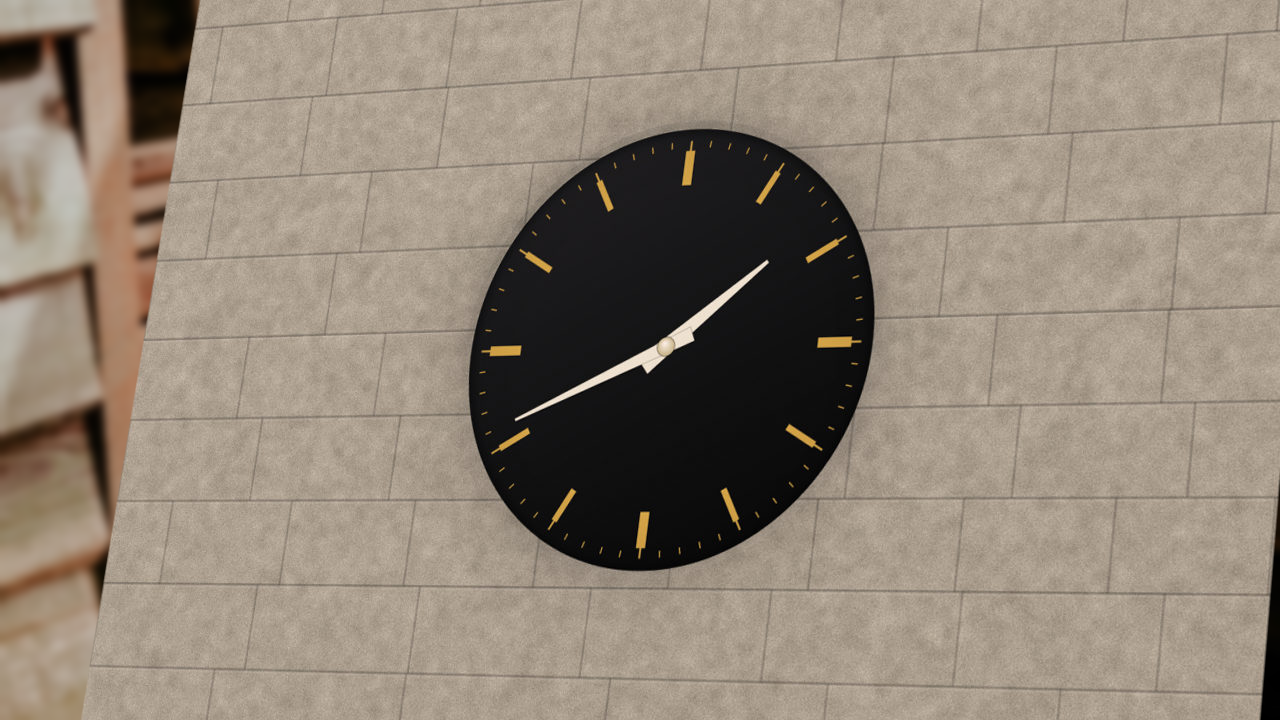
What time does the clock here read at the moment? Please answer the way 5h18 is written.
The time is 1h41
